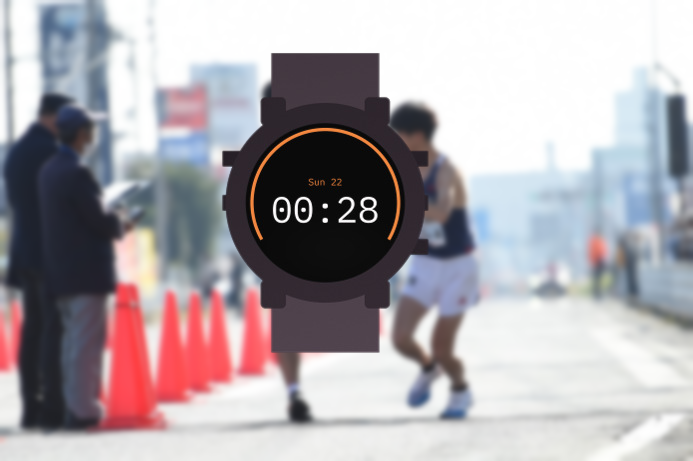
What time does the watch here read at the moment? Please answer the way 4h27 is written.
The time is 0h28
